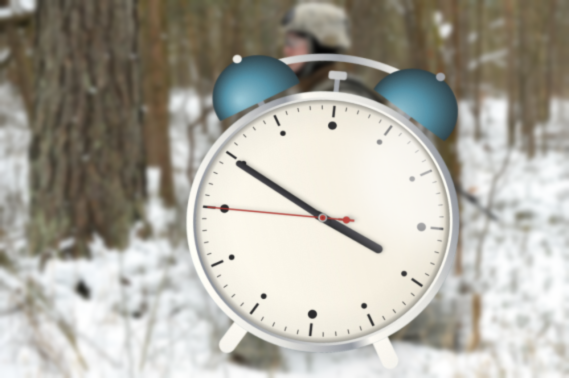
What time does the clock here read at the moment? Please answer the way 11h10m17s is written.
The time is 3h49m45s
